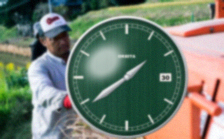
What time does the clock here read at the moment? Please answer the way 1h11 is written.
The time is 1h39
